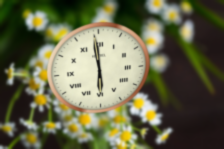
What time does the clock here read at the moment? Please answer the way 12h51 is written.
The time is 5h59
